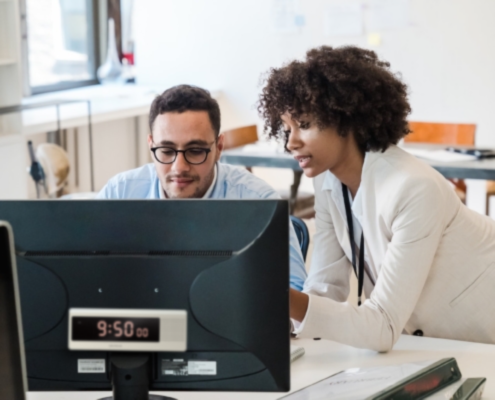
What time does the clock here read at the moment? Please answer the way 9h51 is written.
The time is 9h50
